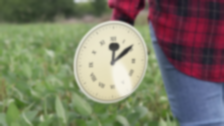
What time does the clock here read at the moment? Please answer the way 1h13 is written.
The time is 12h09
